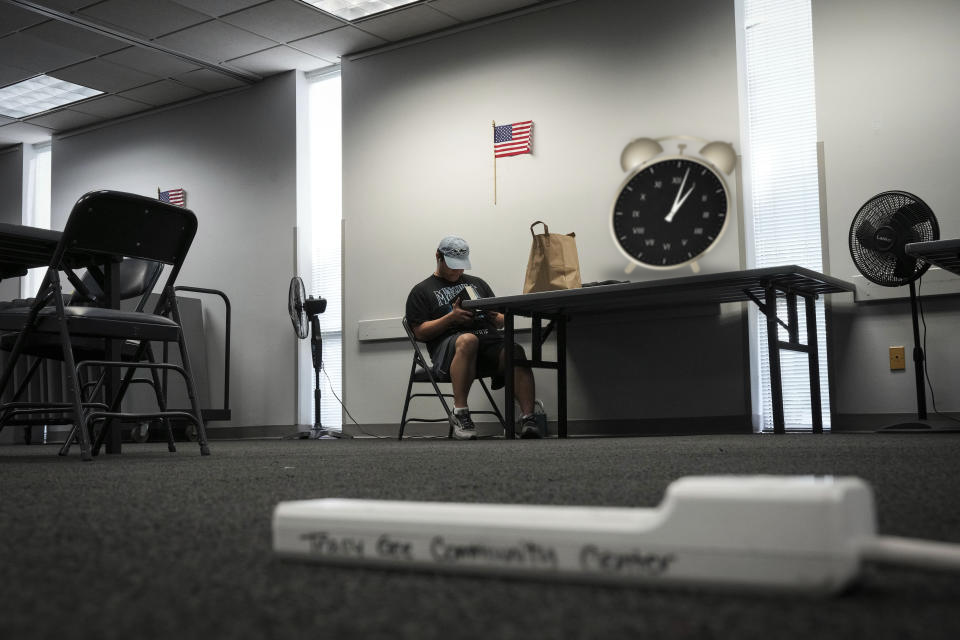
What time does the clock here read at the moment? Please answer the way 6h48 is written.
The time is 1h02
